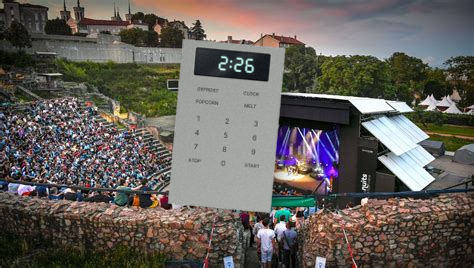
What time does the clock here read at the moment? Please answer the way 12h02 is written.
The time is 2h26
